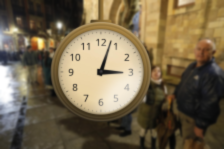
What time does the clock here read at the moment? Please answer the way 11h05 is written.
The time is 3h03
